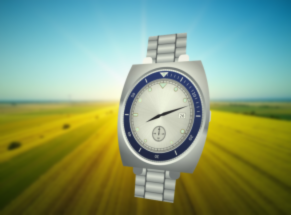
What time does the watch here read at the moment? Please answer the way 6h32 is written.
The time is 8h12
